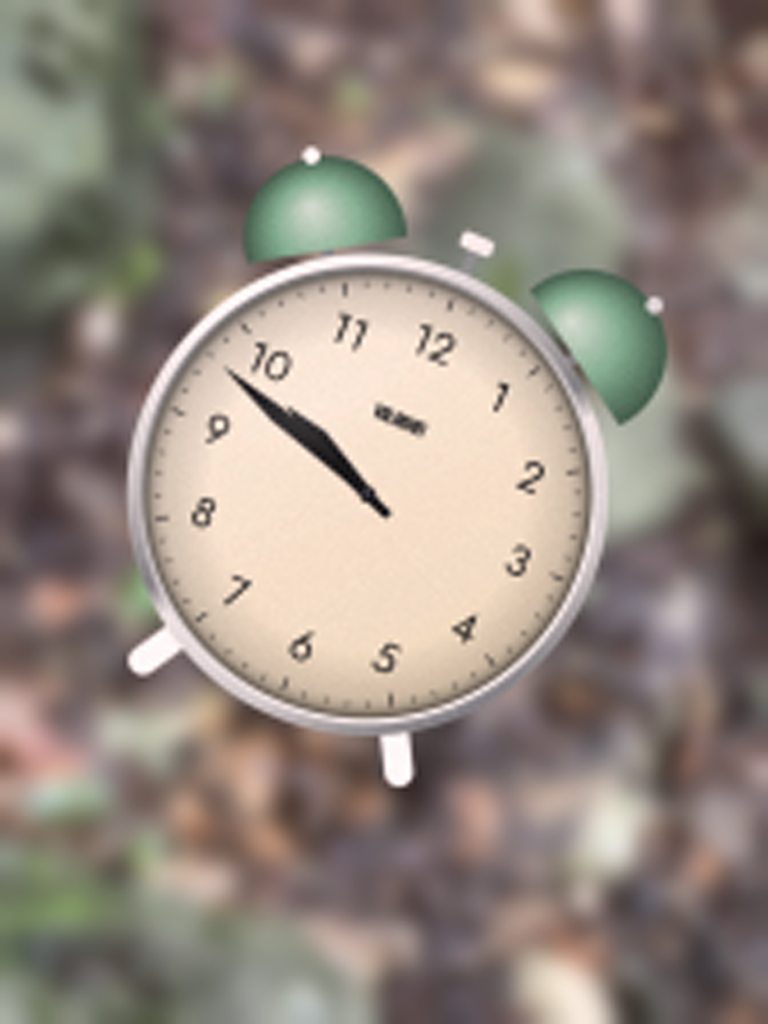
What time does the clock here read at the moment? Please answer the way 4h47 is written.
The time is 9h48
